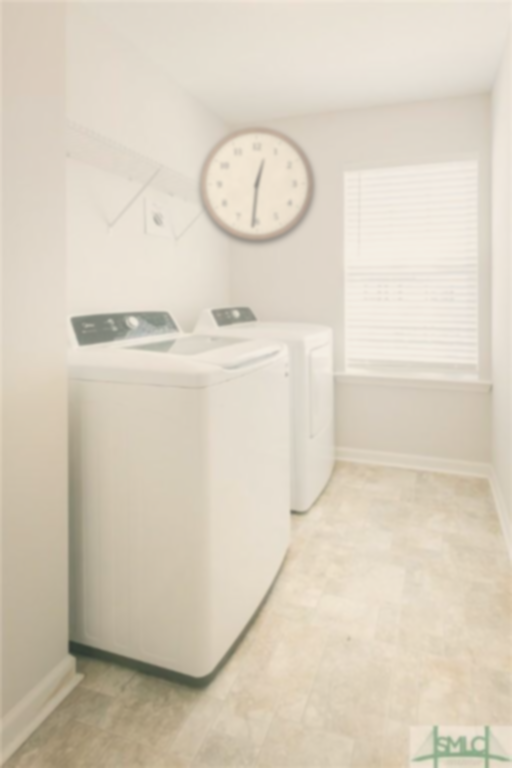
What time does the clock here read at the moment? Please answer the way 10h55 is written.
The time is 12h31
